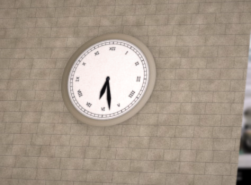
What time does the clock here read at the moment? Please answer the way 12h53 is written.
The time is 6h28
